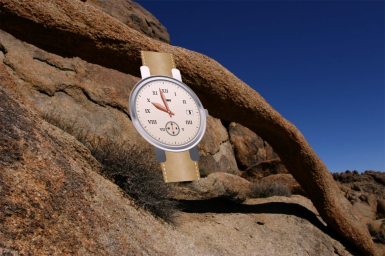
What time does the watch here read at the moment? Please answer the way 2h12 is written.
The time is 9h58
